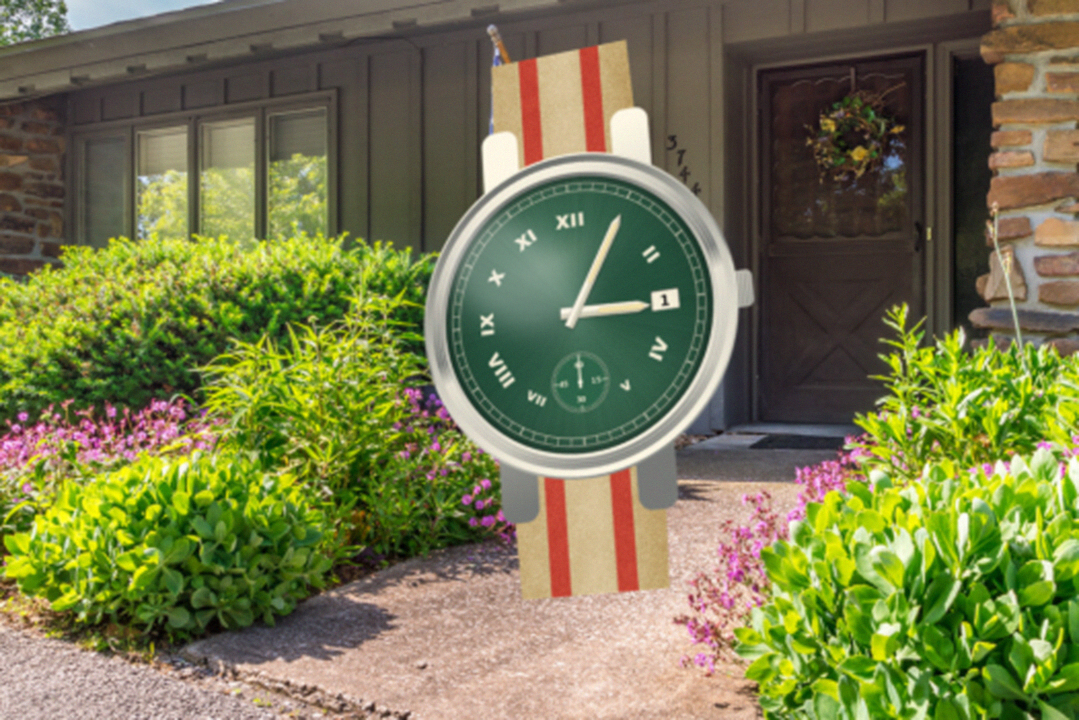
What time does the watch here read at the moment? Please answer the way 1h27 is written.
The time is 3h05
